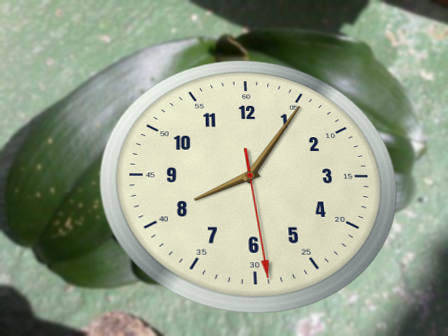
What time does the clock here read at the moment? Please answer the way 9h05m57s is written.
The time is 8h05m29s
